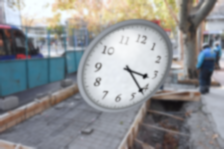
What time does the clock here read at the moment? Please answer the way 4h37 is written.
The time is 3h22
